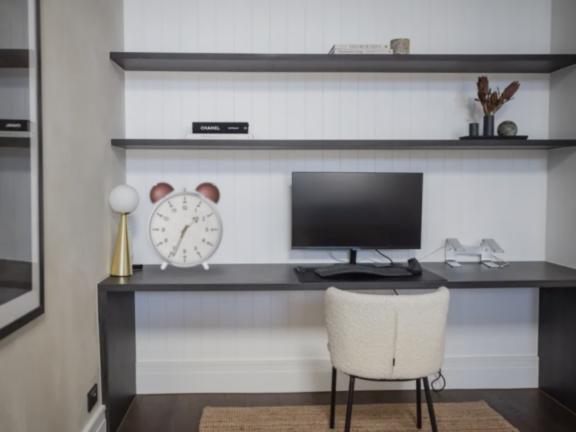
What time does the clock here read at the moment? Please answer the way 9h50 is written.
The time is 1h34
